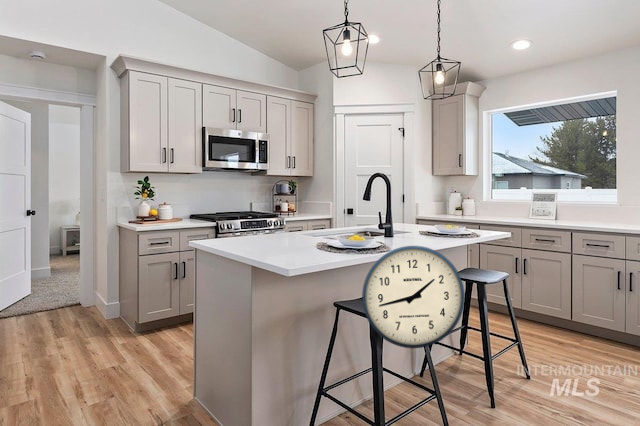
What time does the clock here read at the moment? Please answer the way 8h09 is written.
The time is 1h43
